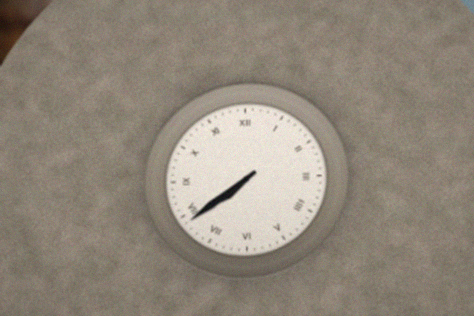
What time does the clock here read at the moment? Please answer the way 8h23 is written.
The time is 7h39
